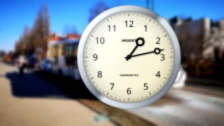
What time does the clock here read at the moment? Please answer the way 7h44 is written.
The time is 1h13
